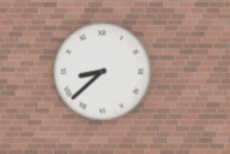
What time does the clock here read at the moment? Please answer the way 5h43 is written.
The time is 8h38
